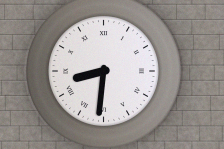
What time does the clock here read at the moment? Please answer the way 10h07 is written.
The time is 8h31
